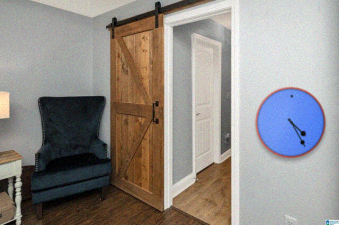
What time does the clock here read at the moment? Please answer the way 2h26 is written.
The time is 4h25
